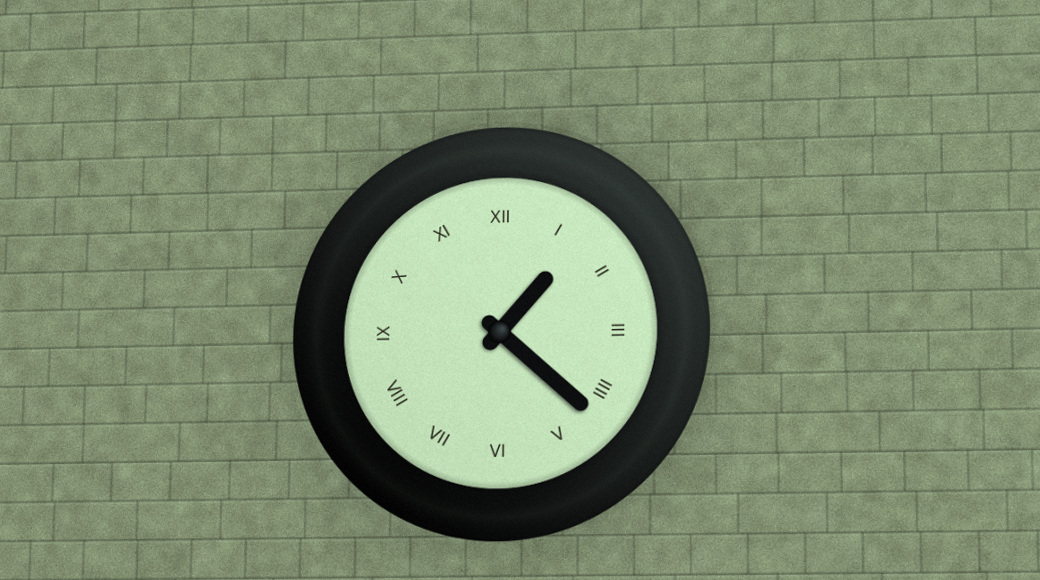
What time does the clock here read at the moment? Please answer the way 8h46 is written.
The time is 1h22
